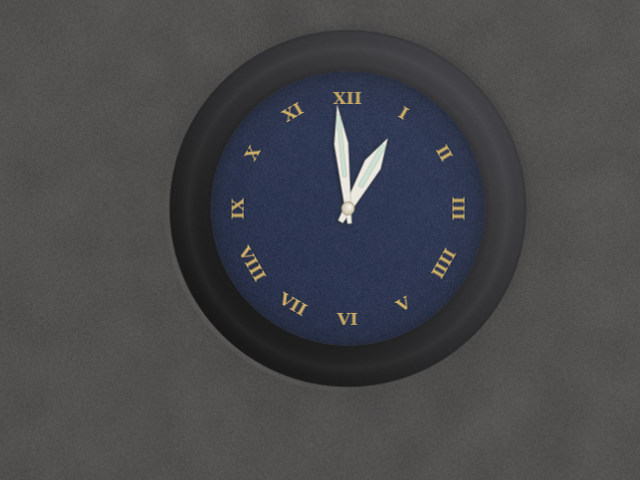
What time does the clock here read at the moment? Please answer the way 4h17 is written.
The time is 12h59
